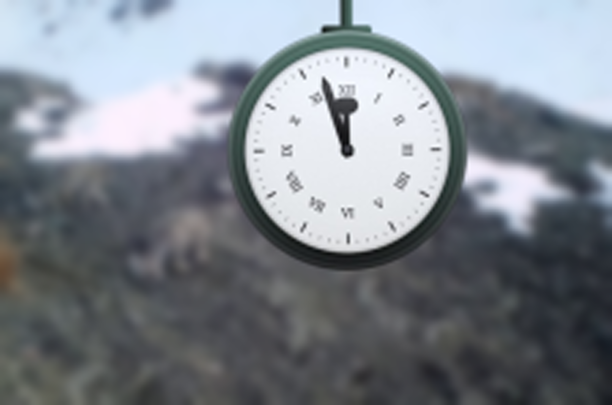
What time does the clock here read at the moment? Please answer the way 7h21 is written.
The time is 11h57
